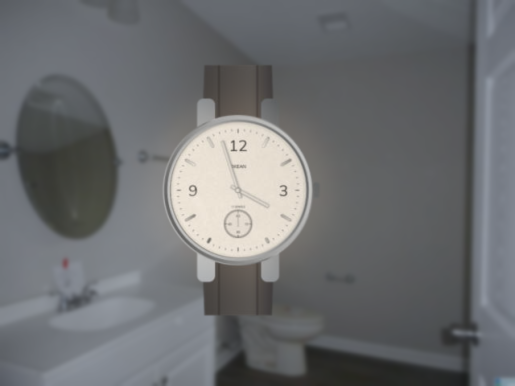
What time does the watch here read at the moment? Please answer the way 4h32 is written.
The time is 3h57
